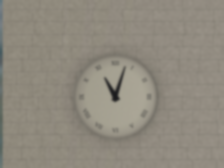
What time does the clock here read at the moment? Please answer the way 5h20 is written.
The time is 11h03
